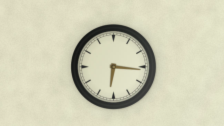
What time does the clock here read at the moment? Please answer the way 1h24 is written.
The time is 6h16
